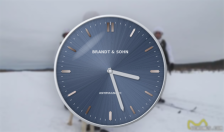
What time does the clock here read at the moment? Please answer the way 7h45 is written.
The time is 3h27
